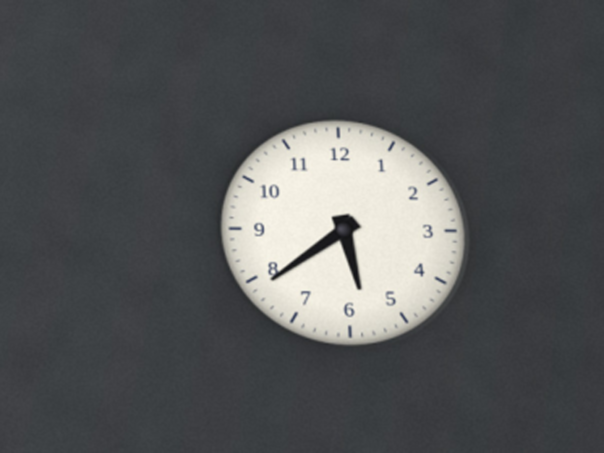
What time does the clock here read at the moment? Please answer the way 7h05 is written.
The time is 5h39
